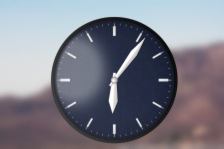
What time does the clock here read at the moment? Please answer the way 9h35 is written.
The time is 6h06
